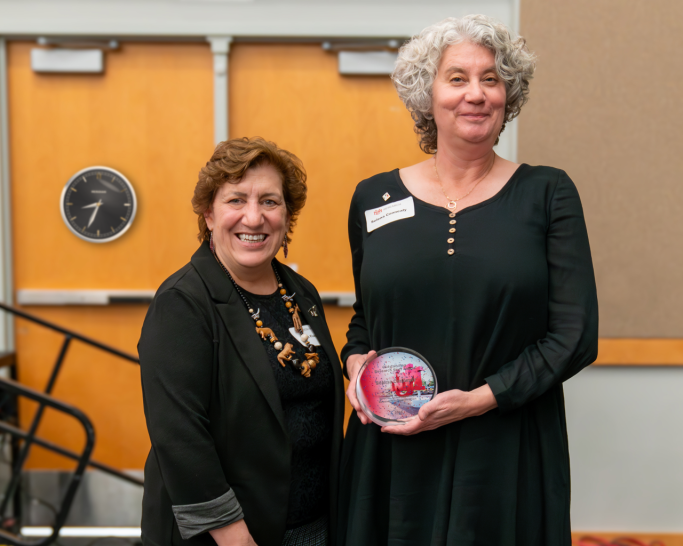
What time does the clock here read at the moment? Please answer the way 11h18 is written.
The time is 8h34
